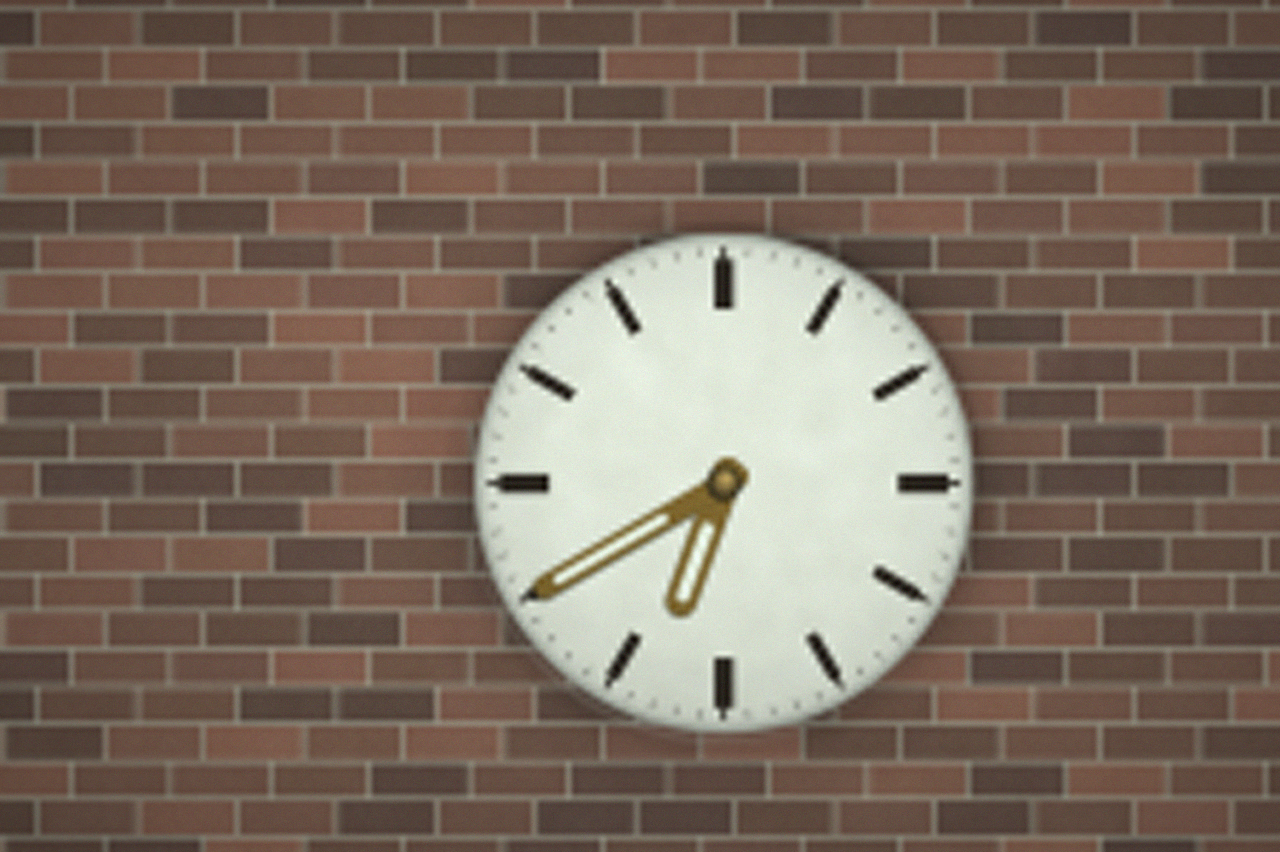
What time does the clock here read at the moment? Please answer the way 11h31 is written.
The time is 6h40
